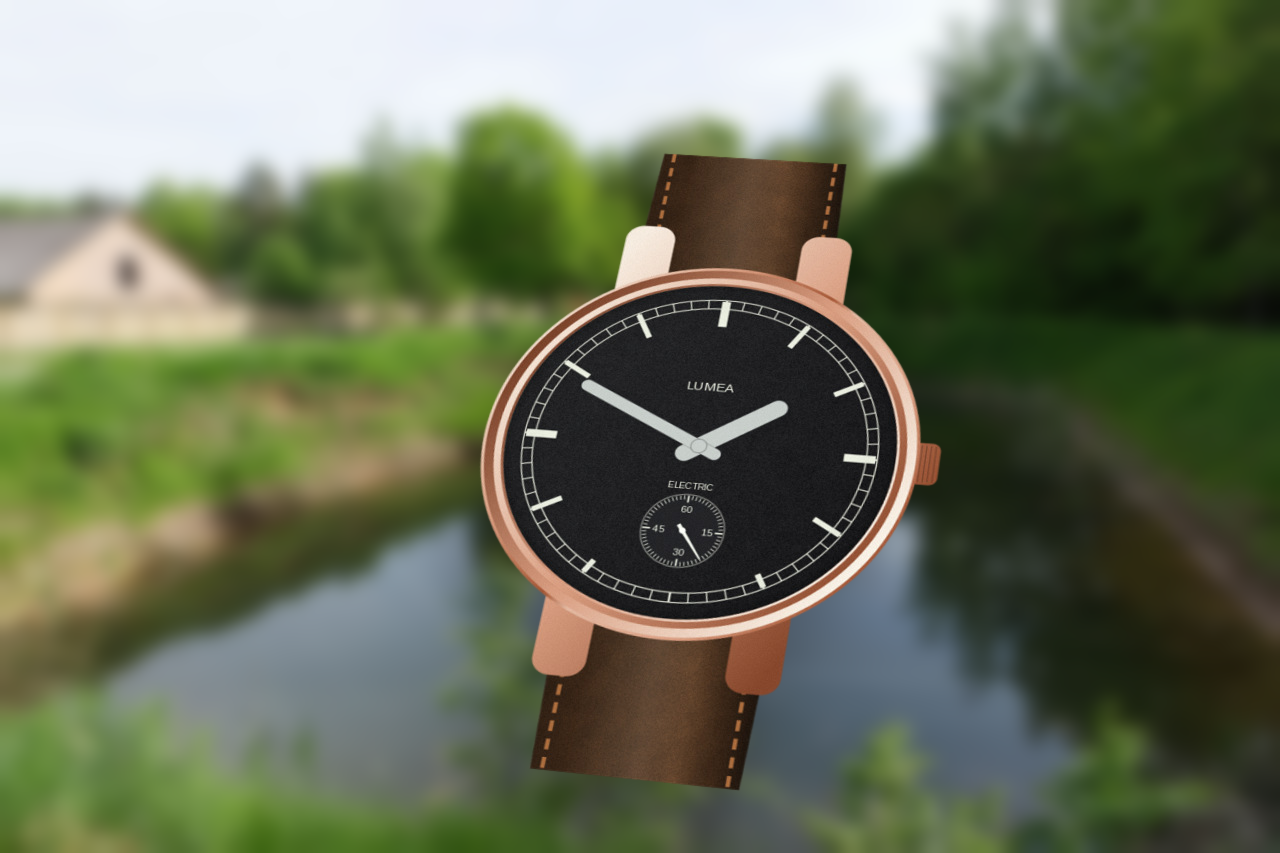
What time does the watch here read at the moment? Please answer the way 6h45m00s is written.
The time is 1h49m24s
